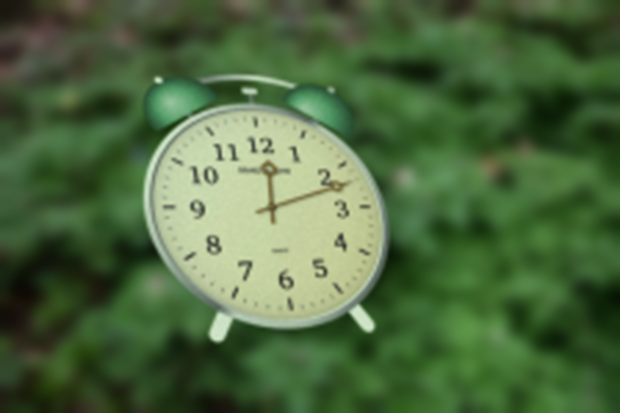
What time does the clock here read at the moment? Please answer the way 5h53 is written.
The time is 12h12
